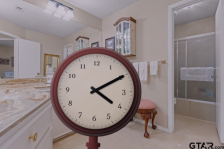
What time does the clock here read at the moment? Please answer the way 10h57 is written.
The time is 4h10
